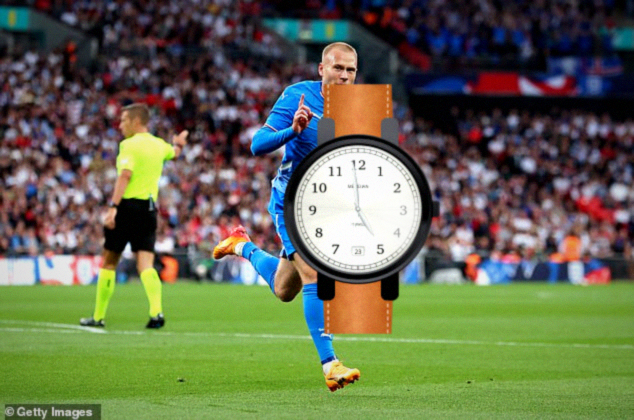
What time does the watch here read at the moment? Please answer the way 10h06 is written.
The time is 4h59
